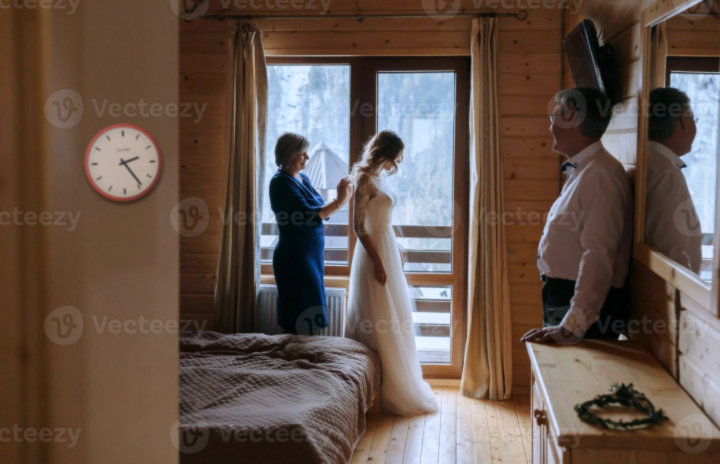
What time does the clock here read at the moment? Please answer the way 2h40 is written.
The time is 2h24
